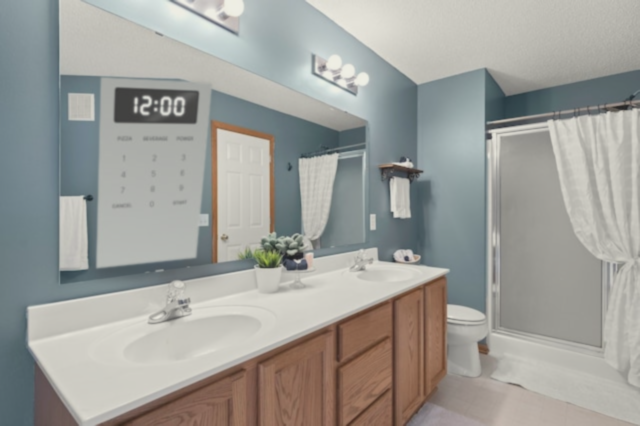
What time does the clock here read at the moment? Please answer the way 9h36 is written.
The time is 12h00
